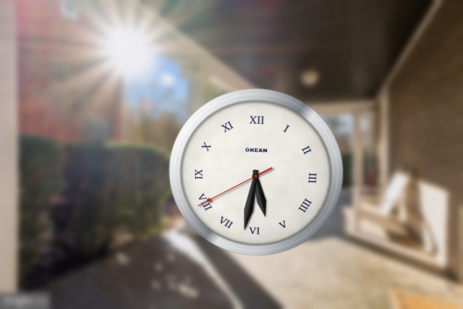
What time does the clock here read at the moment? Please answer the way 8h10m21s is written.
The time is 5h31m40s
